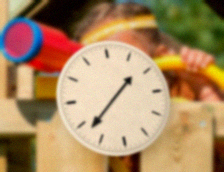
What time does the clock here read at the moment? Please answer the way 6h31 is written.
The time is 1h38
